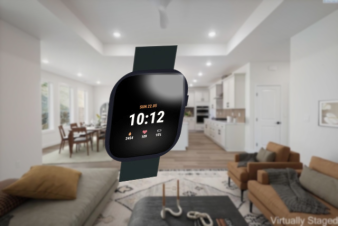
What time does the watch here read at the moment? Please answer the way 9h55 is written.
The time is 10h12
